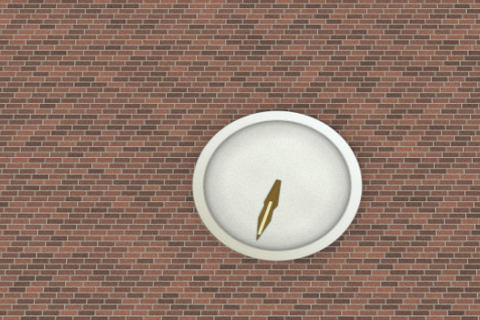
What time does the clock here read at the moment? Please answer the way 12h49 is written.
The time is 6h33
